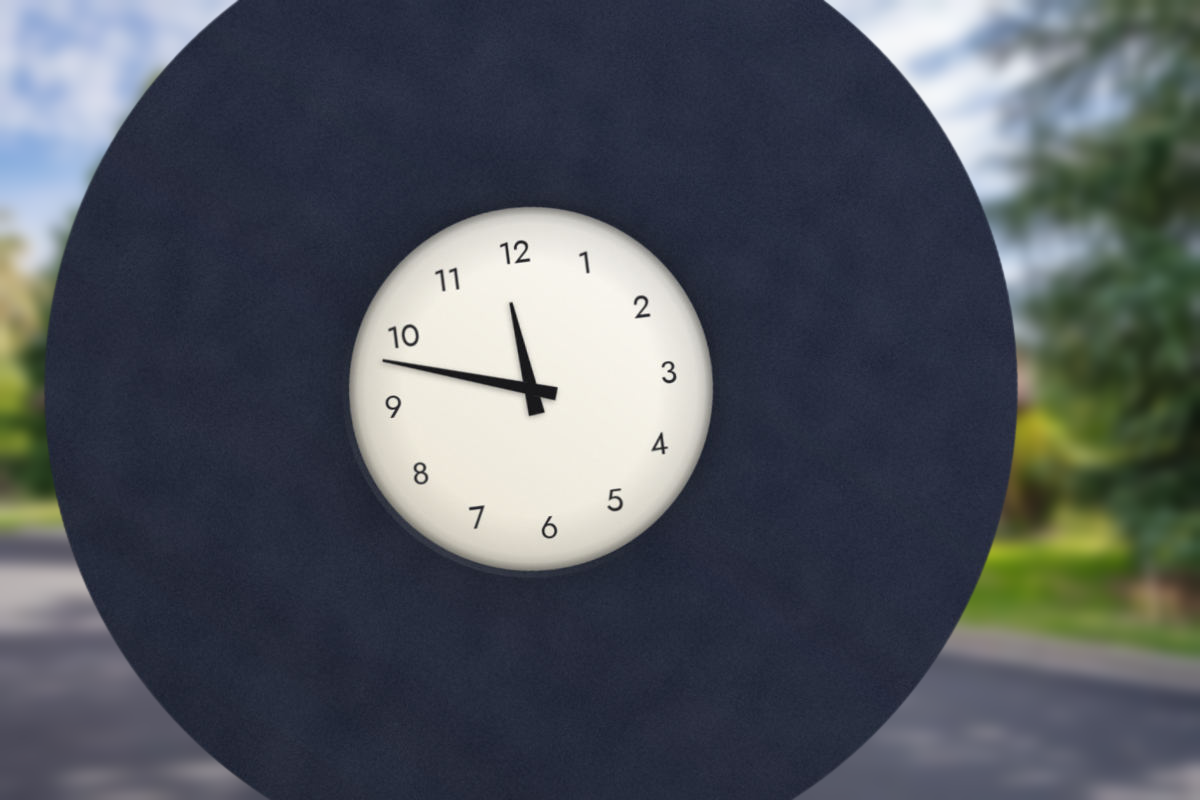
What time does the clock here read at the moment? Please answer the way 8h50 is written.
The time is 11h48
